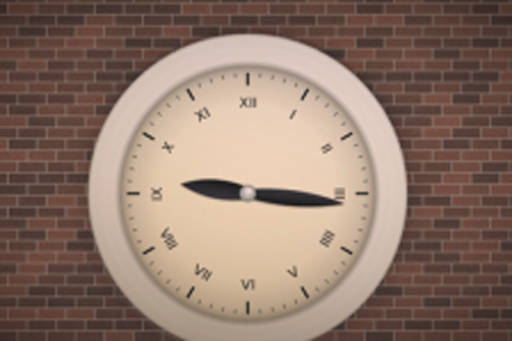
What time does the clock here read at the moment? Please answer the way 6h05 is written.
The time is 9h16
